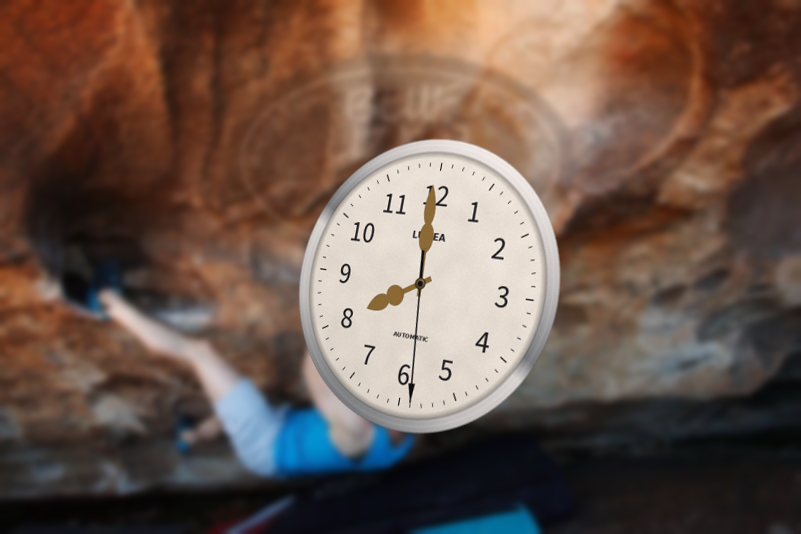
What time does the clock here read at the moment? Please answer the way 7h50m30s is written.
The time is 7h59m29s
